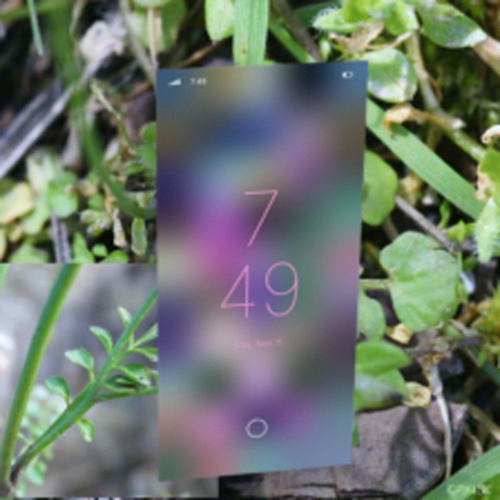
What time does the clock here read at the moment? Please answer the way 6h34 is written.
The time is 7h49
